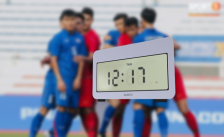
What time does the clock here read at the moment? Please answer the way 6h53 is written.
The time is 12h17
